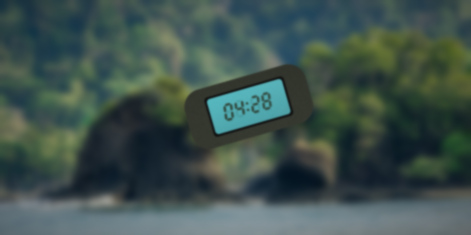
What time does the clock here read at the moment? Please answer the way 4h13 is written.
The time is 4h28
